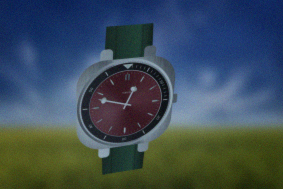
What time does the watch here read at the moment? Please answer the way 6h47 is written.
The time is 12h48
